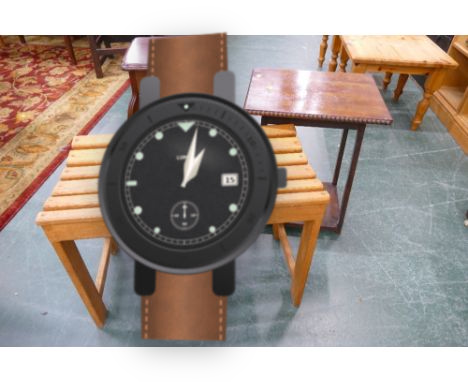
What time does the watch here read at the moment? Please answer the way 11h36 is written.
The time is 1h02
